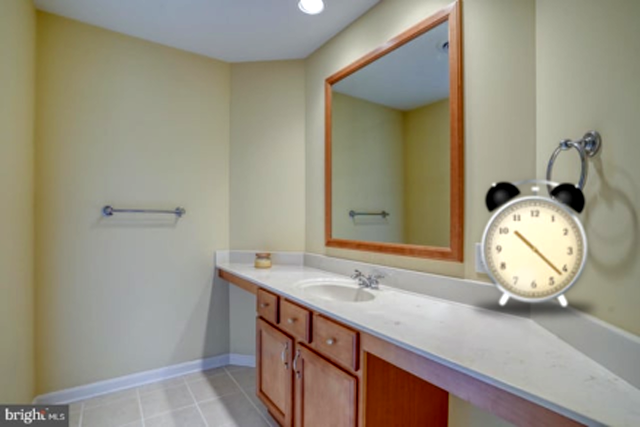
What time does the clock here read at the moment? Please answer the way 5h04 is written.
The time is 10h22
